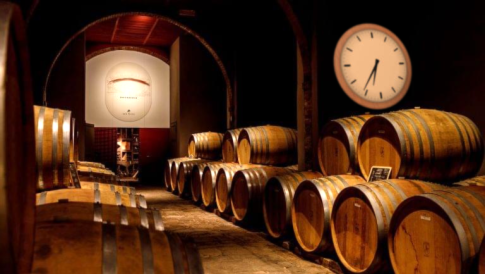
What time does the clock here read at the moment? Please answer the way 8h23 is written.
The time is 6h36
